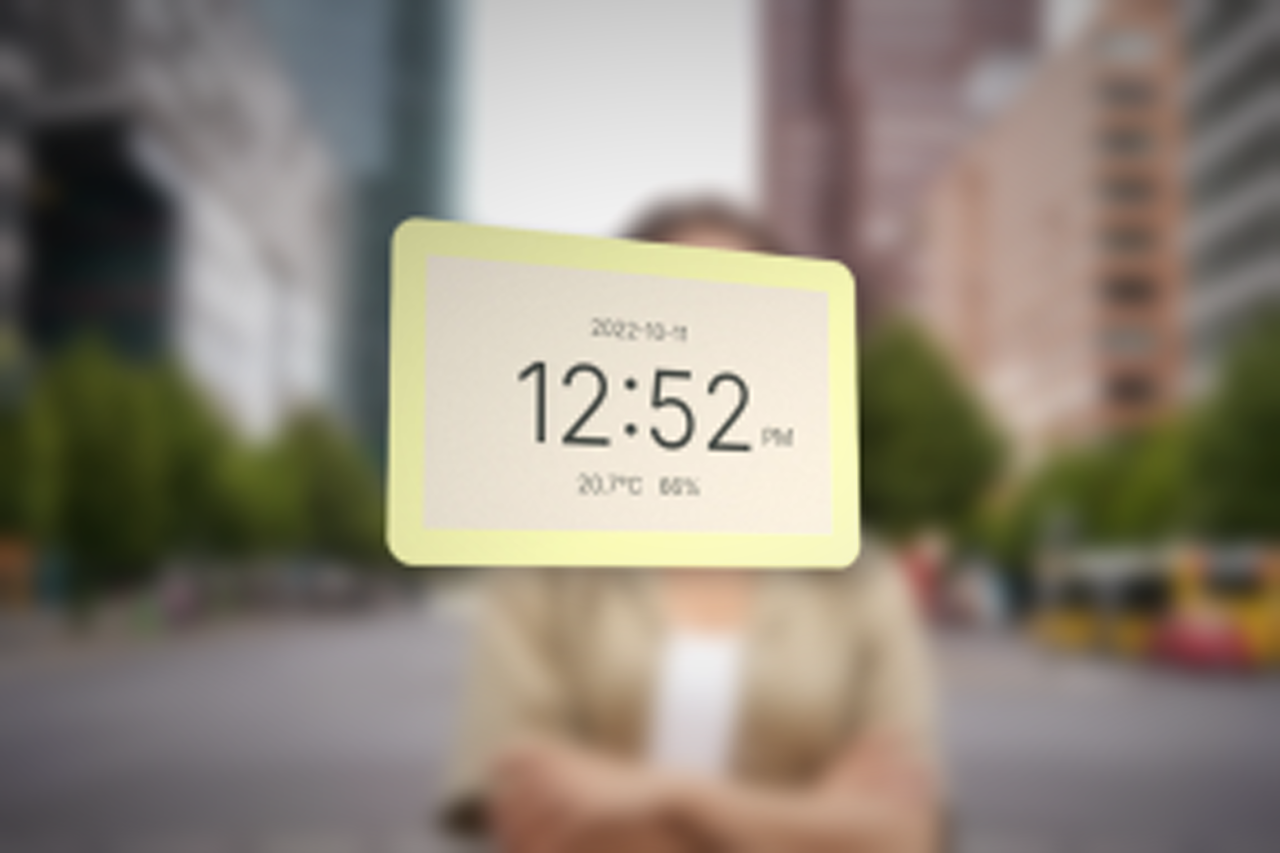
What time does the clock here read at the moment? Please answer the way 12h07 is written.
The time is 12h52
